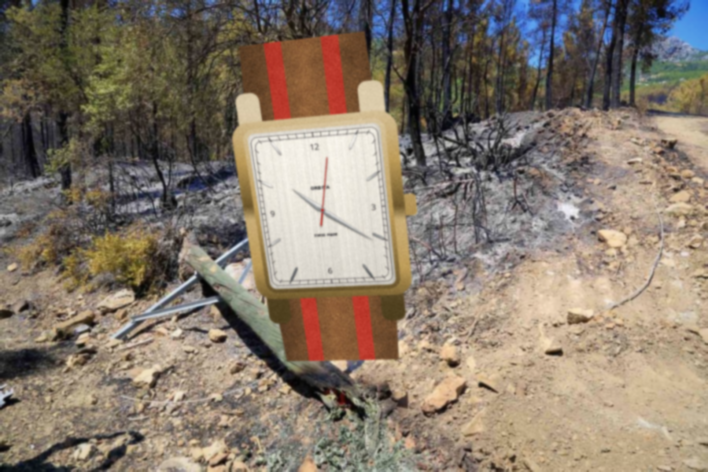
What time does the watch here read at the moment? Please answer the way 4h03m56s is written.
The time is 10h21m02s
